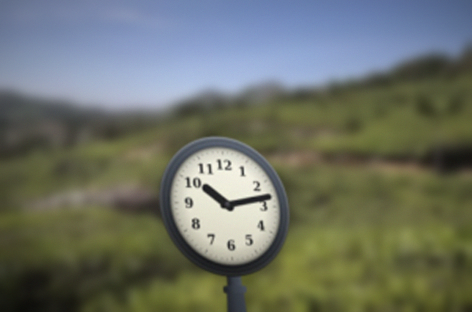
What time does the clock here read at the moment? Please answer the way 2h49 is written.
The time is 10h13
